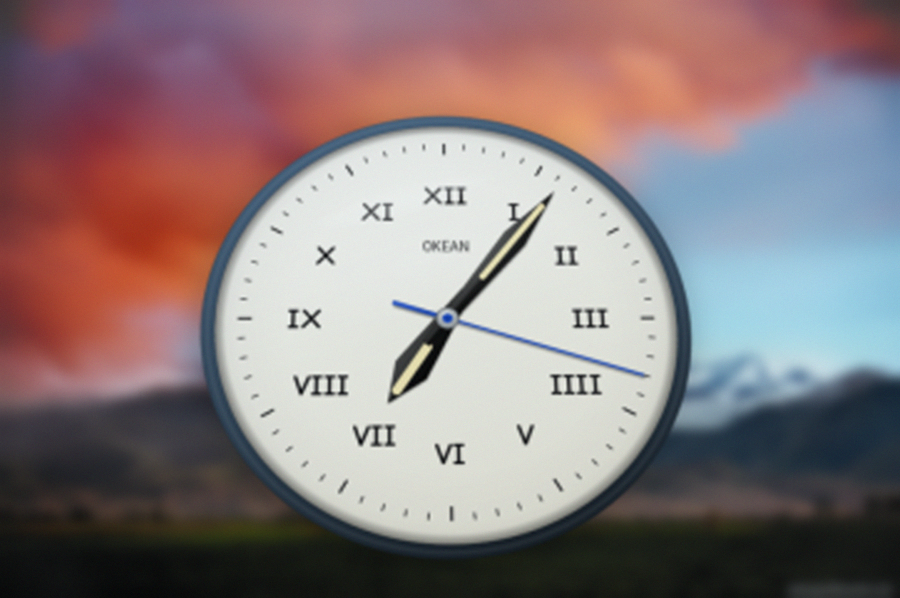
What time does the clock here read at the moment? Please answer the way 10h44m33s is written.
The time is 7h06m18s
